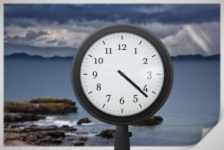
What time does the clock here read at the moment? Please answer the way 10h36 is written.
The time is 4h22
